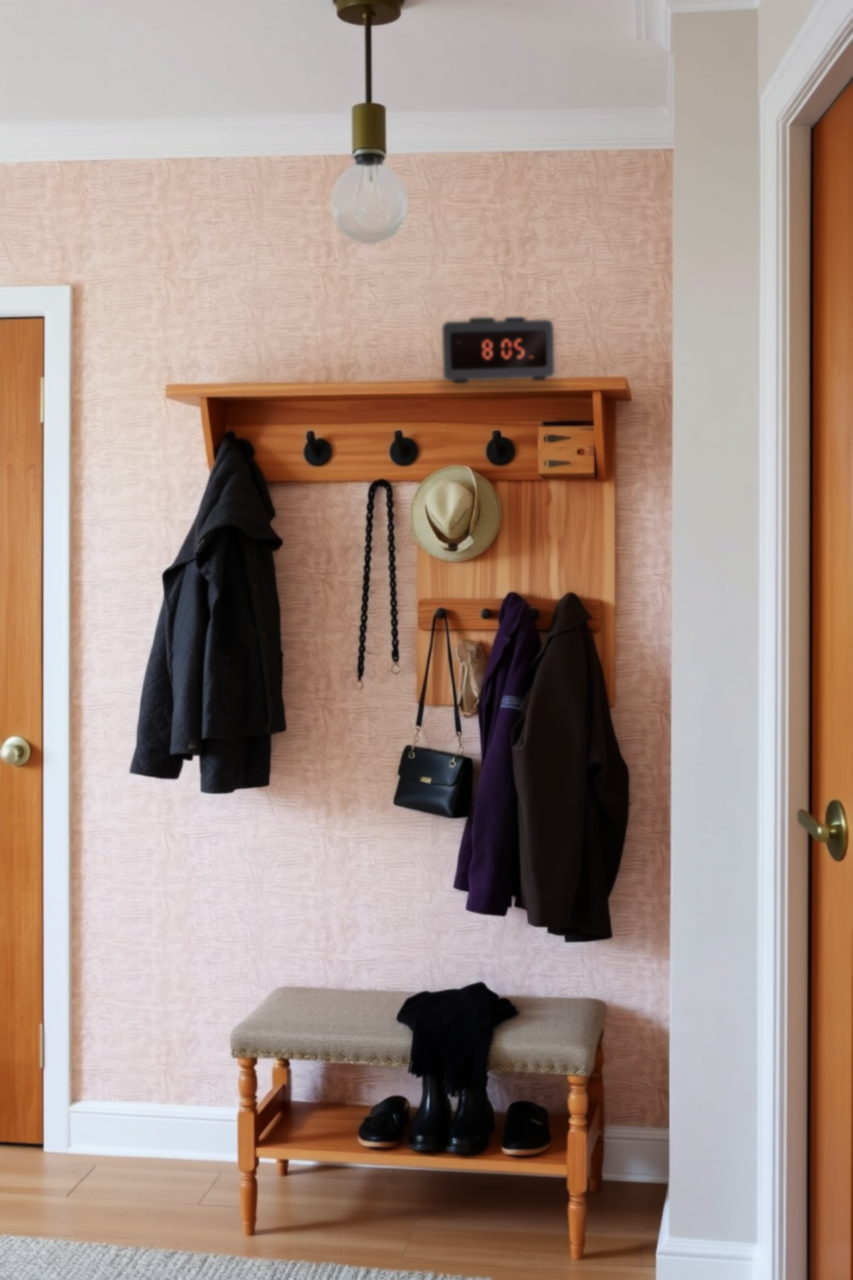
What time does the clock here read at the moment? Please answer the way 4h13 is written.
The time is 8h05
